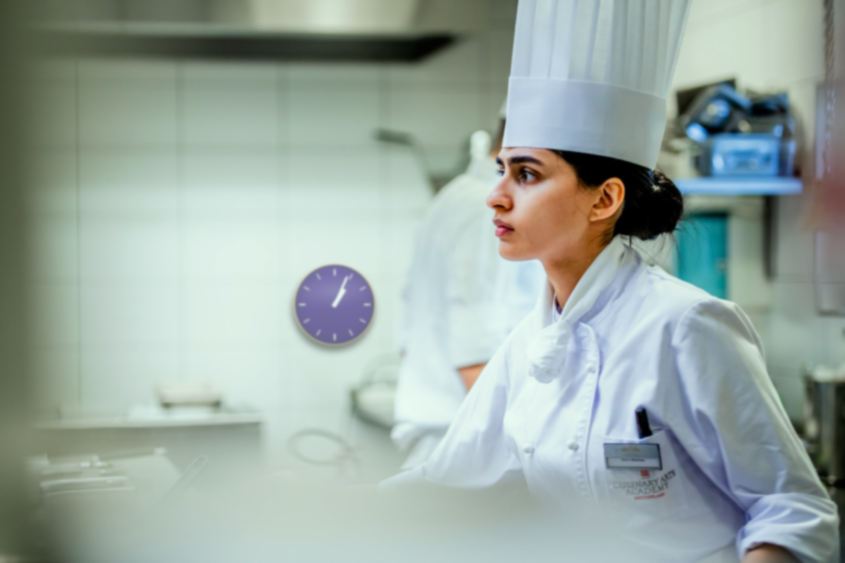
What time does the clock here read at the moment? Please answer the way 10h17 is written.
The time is 1h04
